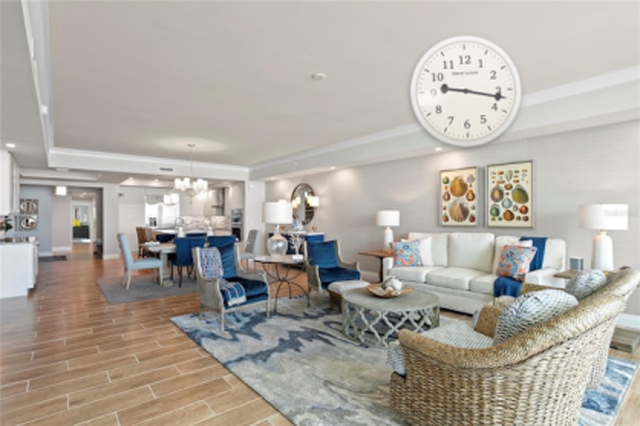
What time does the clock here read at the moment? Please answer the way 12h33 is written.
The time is 9h17
